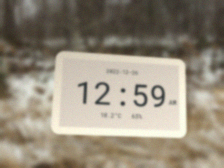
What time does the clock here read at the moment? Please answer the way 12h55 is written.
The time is 12h59
